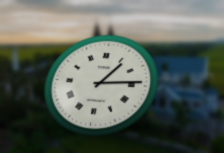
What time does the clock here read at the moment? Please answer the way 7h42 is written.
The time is 1h14
